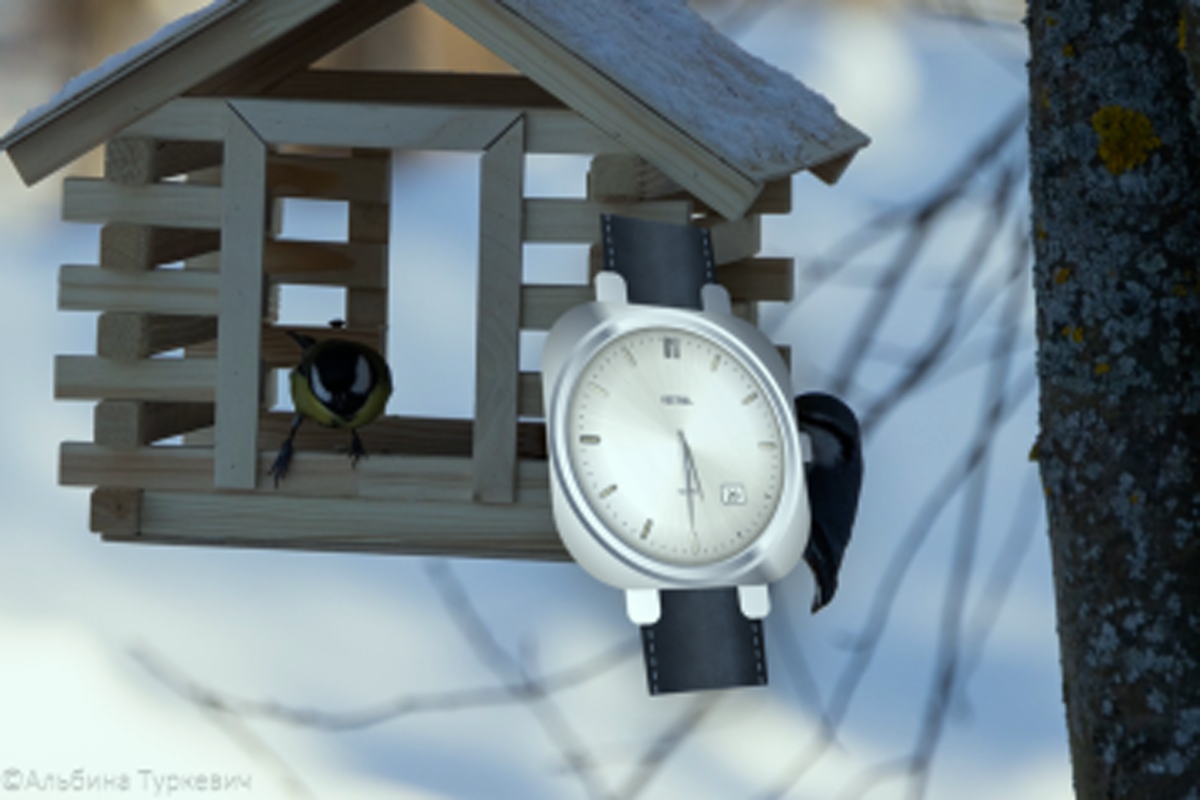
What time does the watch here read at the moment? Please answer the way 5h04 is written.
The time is 5h30
